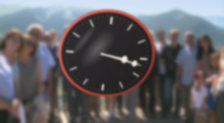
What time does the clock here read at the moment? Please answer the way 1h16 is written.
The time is 3h17
